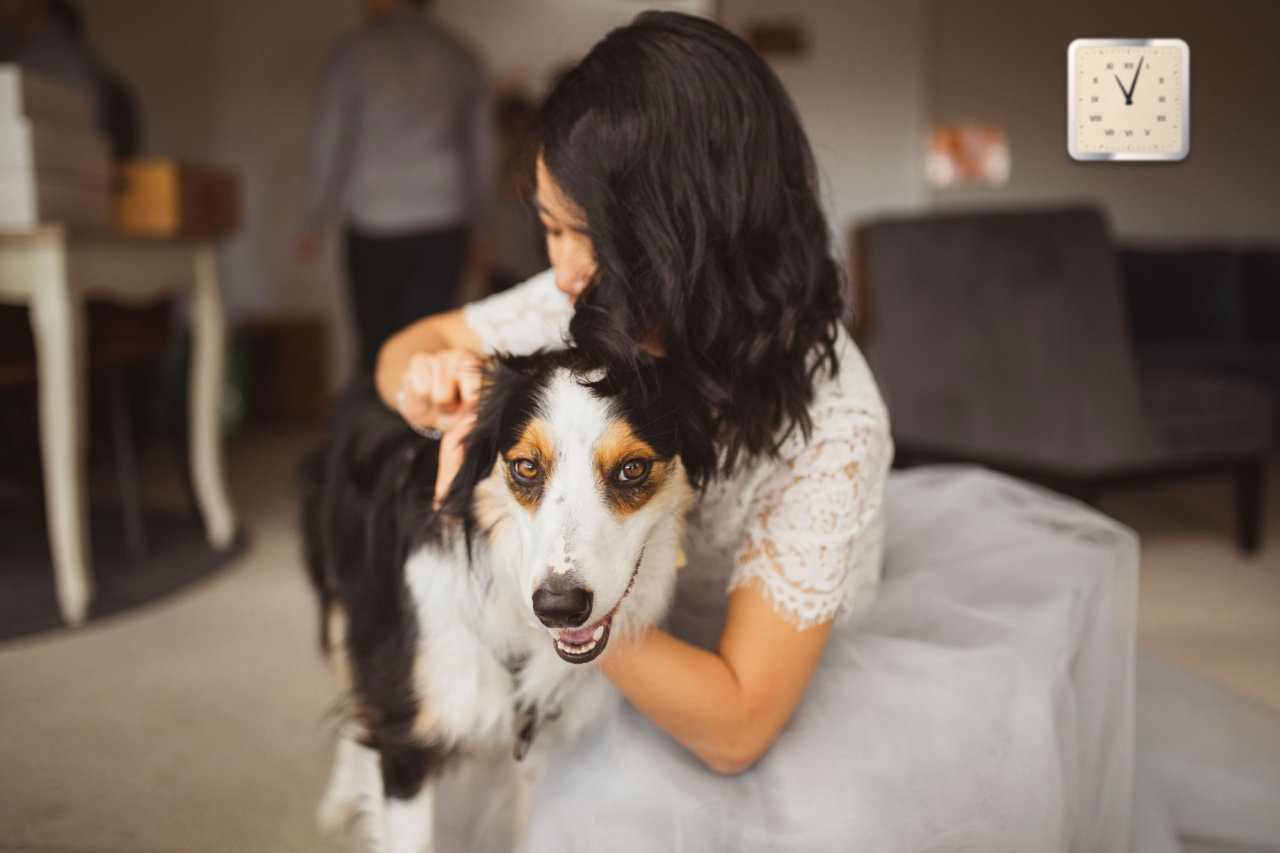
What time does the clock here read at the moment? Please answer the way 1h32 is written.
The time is 11h03
